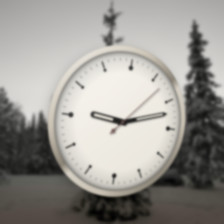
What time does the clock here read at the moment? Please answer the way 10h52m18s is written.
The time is 9h12m07s
